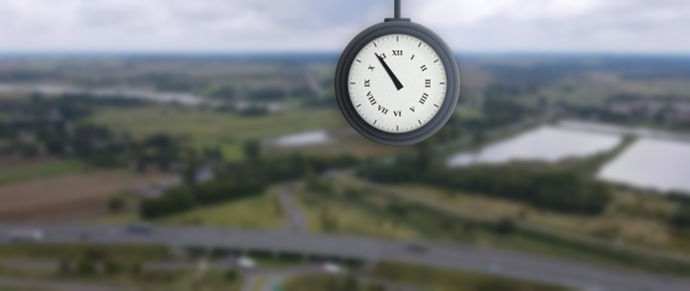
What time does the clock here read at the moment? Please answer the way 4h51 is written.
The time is 10h54
